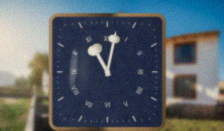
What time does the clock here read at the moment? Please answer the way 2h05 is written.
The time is 11h02
